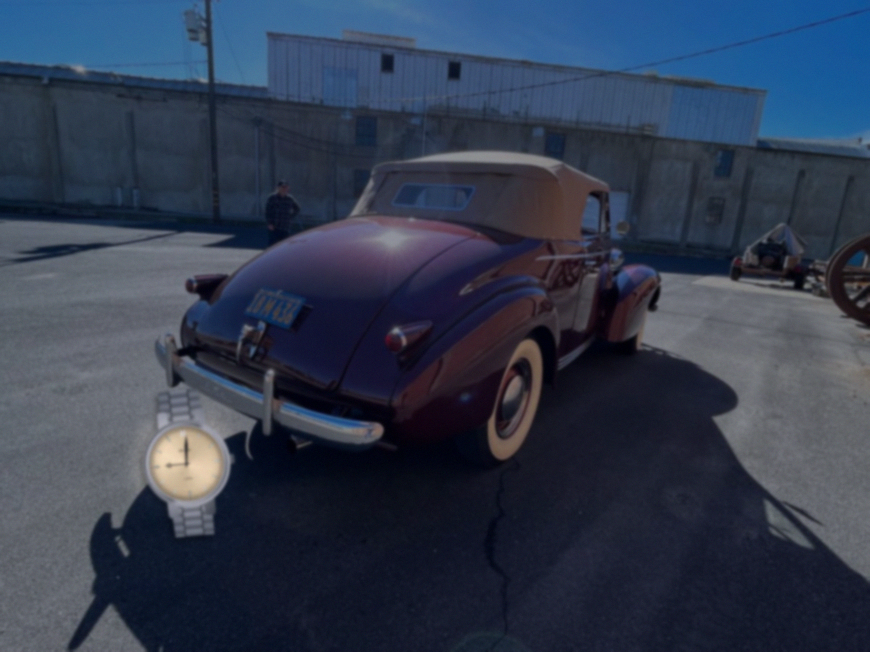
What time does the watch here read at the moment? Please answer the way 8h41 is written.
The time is 9h01
